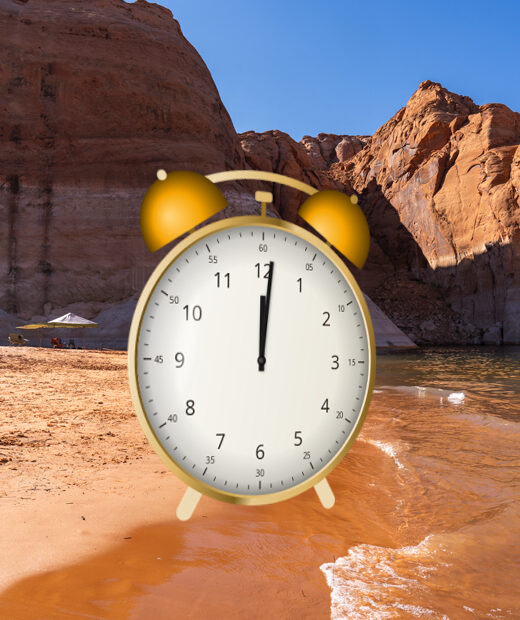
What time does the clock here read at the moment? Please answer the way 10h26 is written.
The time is 12h01
